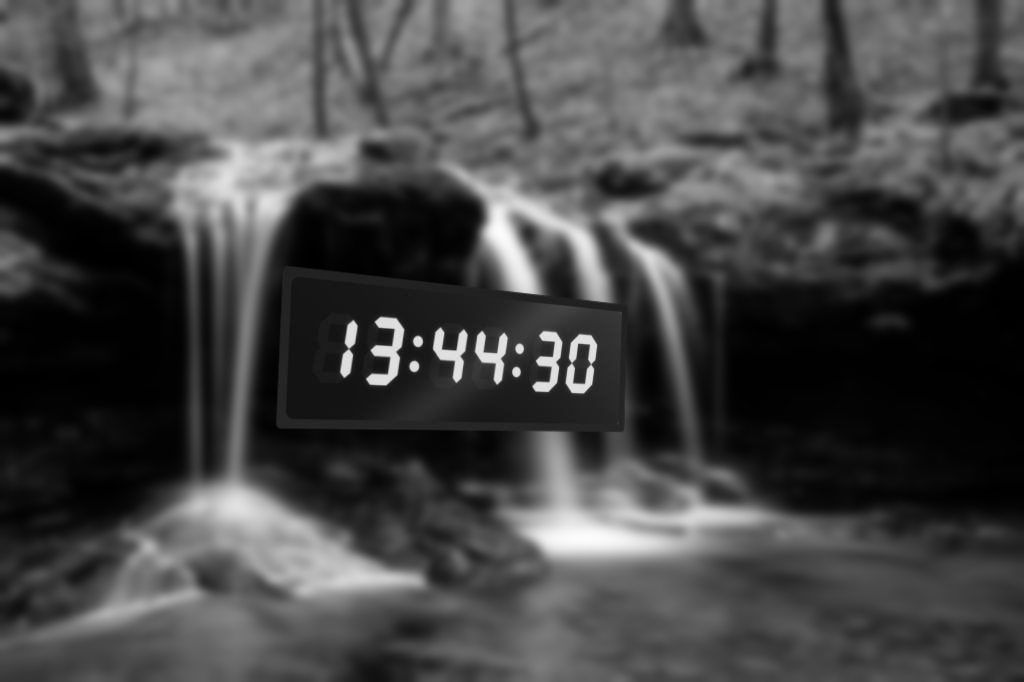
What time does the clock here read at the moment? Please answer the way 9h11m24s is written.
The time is 13h44m30s
